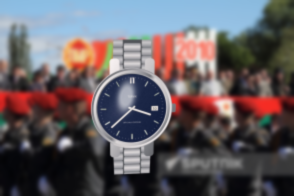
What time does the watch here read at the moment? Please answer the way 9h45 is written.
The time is 3h38
